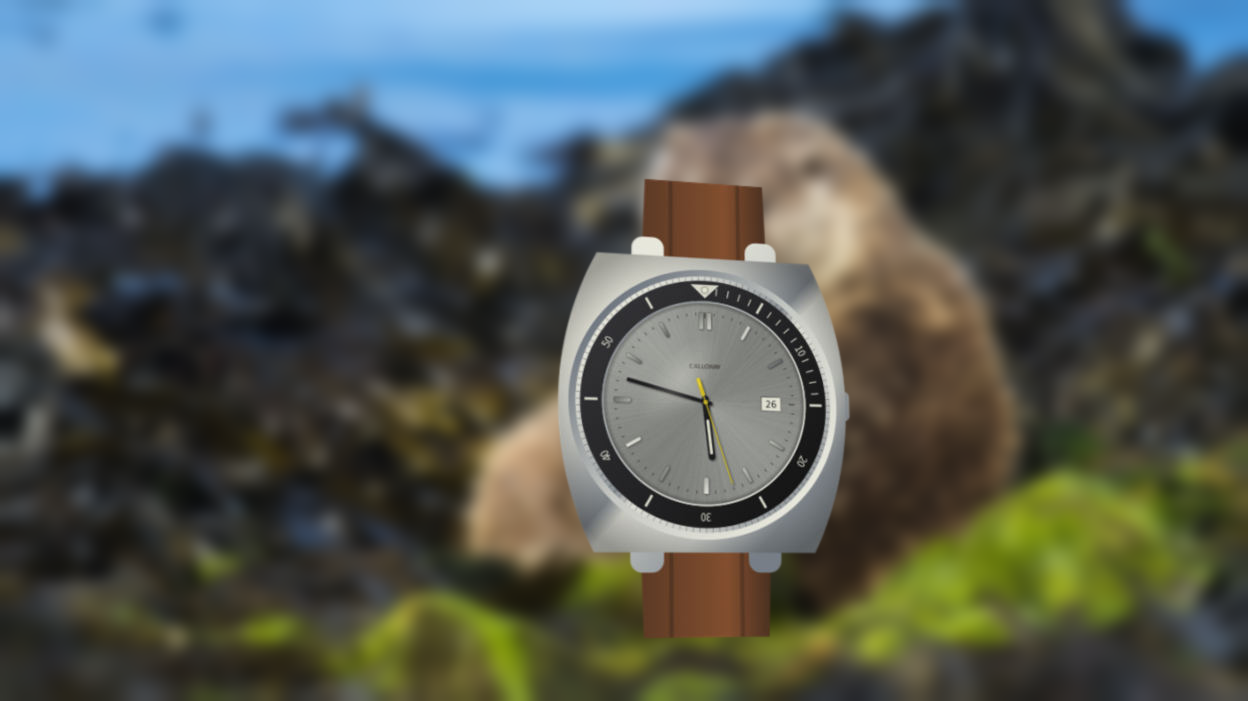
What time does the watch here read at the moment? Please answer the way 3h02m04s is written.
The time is 5h47m27s
